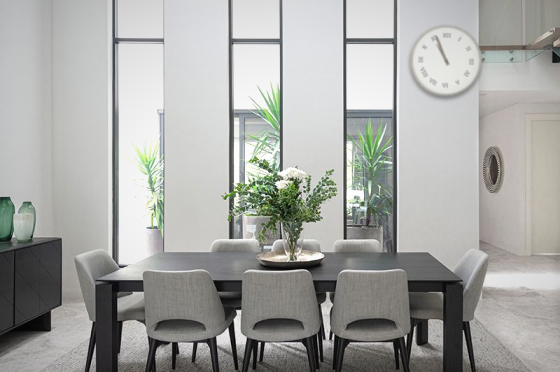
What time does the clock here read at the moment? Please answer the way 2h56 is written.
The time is 10h56
